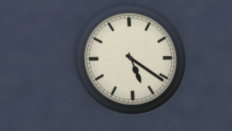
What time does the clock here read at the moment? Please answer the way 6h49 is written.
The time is 5h21
